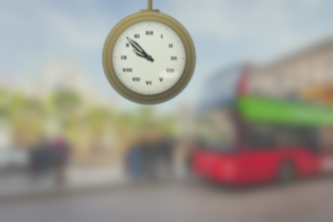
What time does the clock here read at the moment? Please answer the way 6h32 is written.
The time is 9h52
